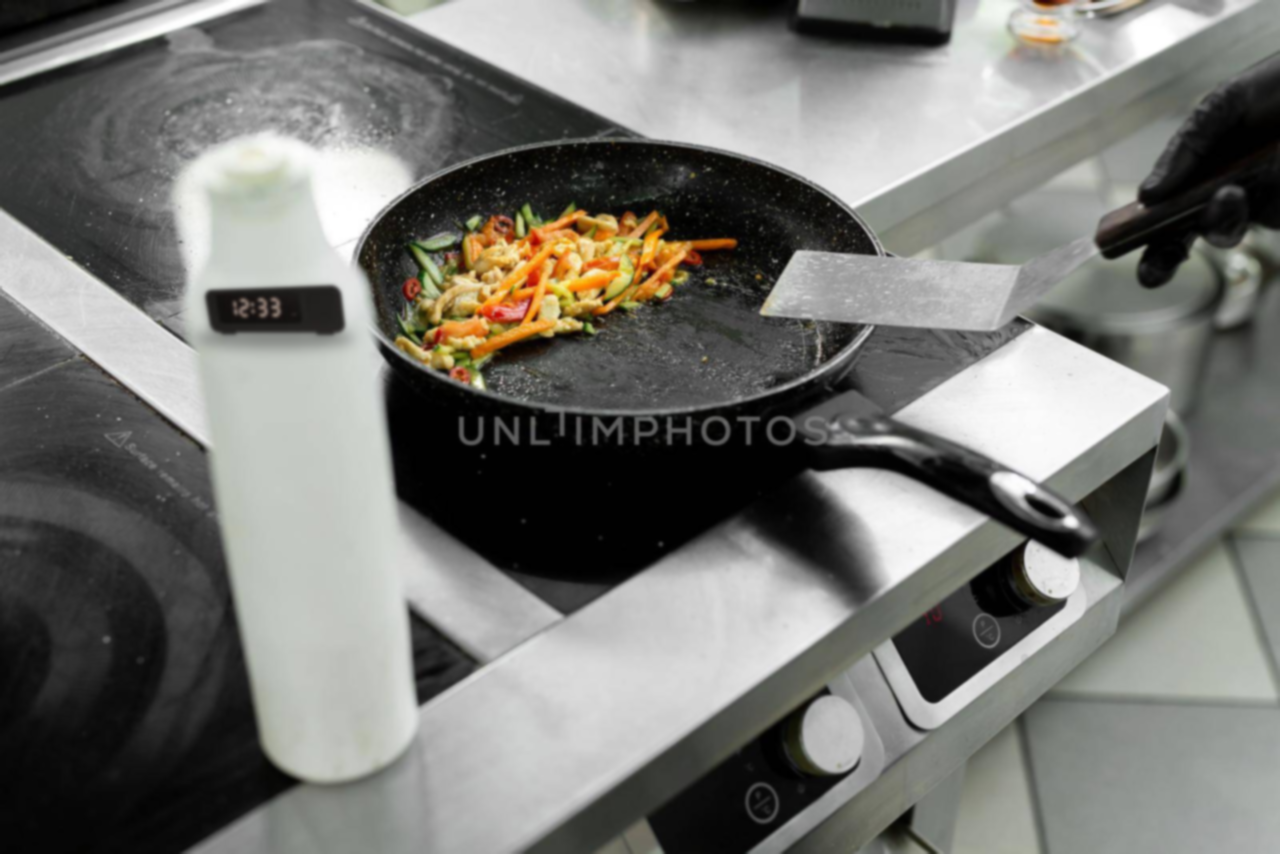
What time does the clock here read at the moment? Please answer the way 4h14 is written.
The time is 12h33
